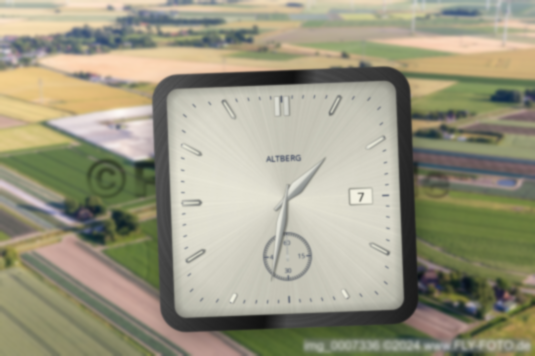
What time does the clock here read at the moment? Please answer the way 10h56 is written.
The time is 1h32
